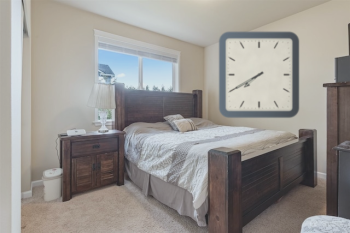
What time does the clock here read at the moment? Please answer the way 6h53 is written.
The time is 7h40
